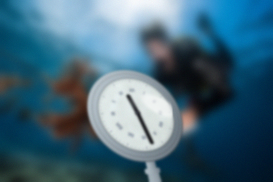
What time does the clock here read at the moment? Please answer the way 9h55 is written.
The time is 11h28
